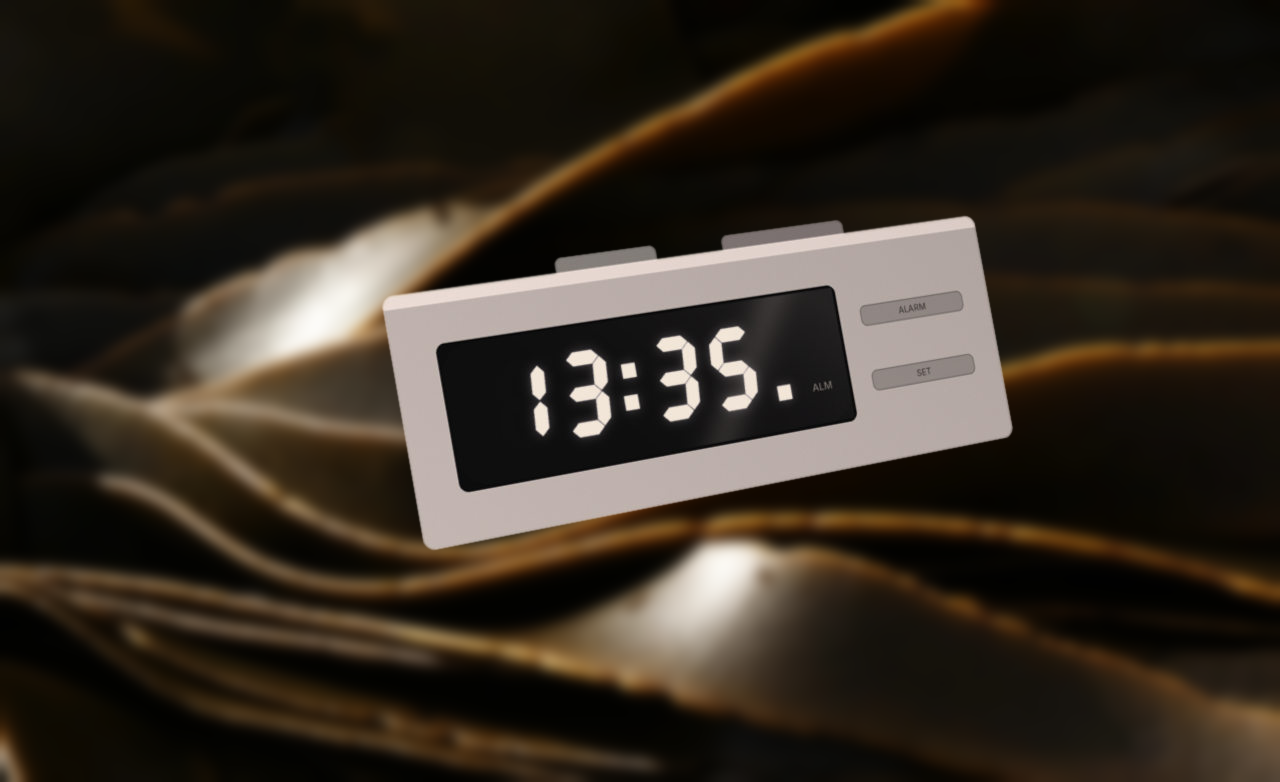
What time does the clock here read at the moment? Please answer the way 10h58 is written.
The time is 13h35
